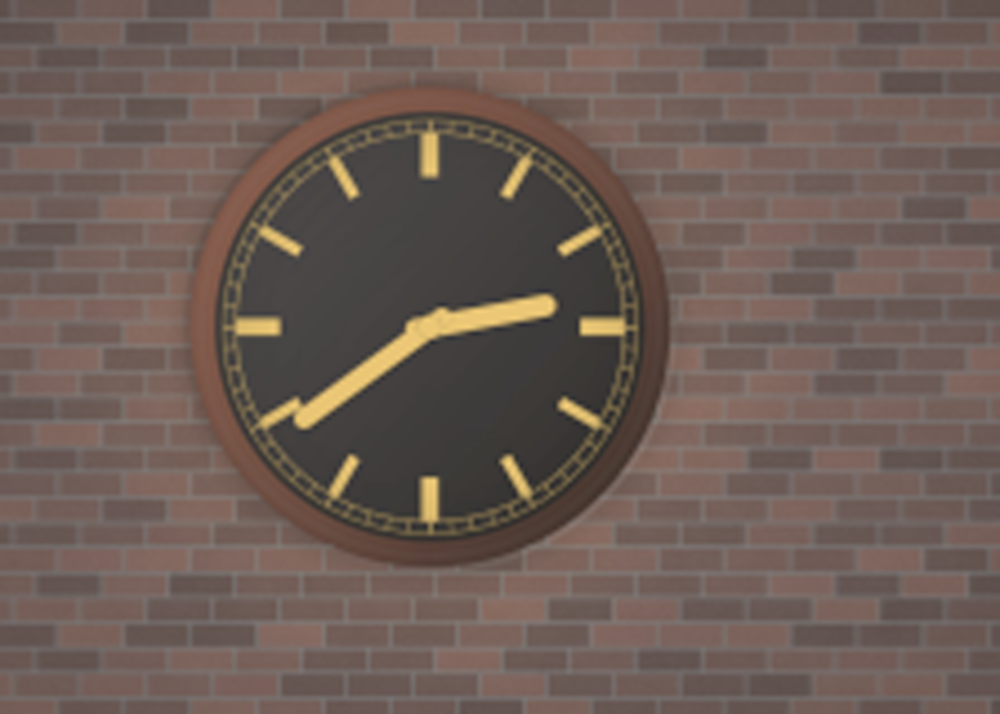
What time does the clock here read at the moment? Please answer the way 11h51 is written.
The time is 2h39
